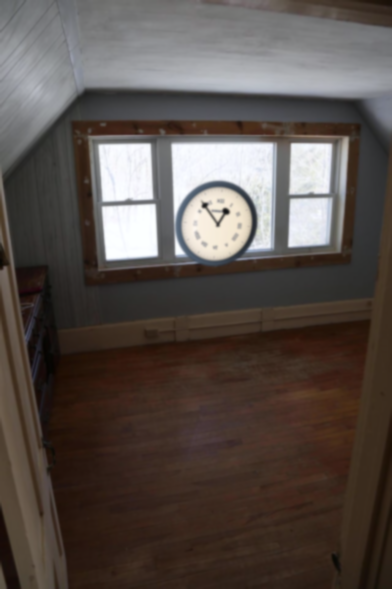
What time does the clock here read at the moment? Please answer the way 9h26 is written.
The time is 12h53
